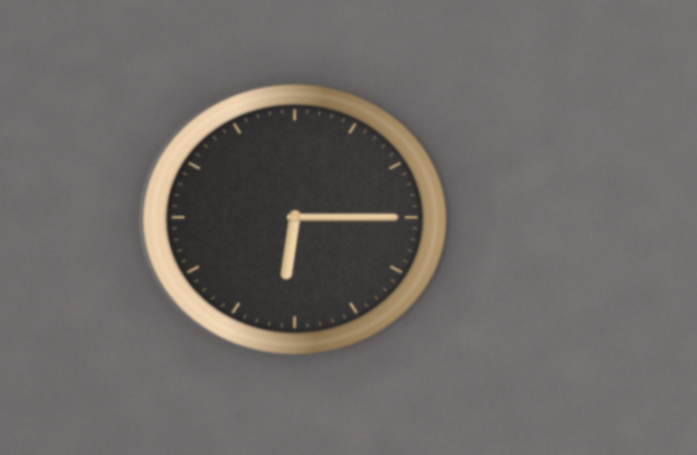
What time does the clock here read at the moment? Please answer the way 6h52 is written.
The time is 6h15
